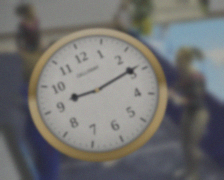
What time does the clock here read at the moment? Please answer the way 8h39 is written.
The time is 9h14
